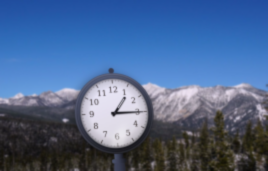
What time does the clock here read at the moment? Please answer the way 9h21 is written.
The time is 1h15
